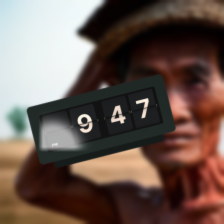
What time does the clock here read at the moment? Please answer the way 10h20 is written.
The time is 9h47
